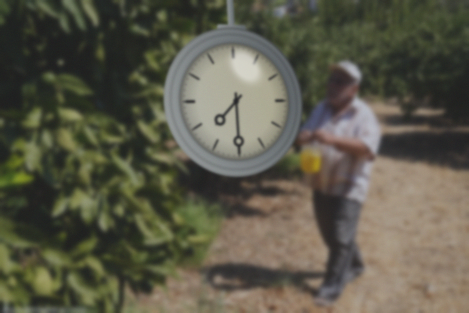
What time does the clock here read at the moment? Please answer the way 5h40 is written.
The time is 7h30
